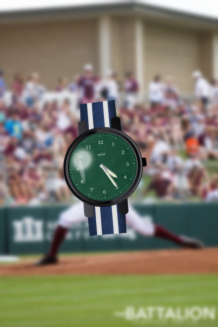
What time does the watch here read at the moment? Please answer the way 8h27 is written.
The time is 4h25
